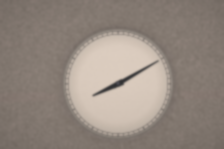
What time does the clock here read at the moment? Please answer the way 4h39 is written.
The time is 8h10
